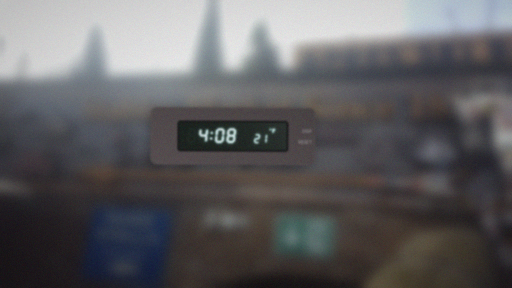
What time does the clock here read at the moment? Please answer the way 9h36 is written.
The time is 4h08
